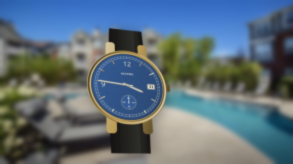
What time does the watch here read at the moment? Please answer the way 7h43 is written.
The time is 3h46
